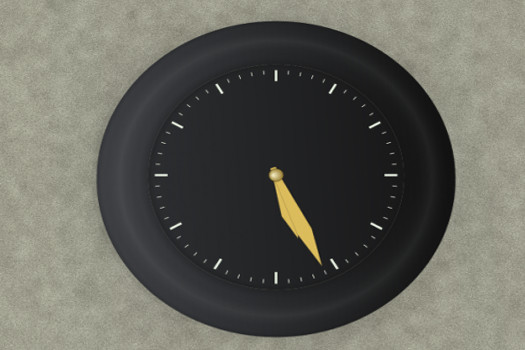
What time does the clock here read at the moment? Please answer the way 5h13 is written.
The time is 5h26
